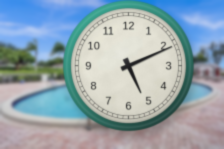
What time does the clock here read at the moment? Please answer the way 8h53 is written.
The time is 5h11
